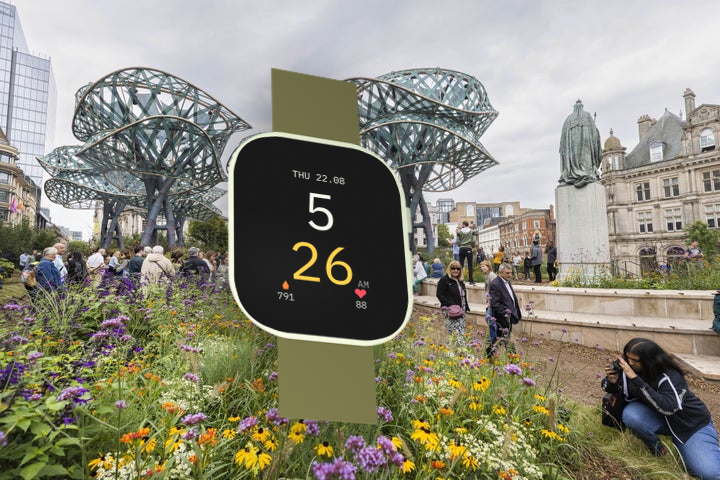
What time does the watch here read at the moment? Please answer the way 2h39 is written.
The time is 5h26
